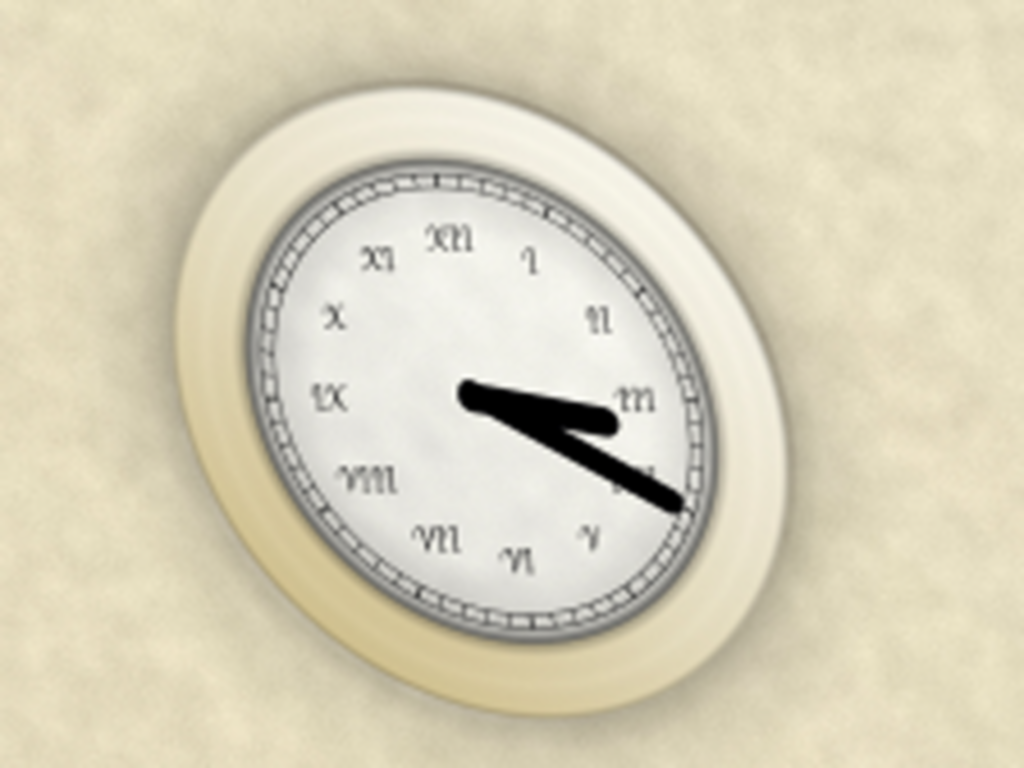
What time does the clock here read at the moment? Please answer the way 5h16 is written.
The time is 3h20
